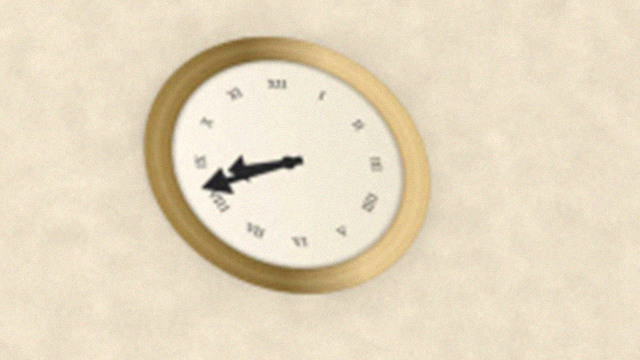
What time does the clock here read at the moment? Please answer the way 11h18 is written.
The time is 8h42
